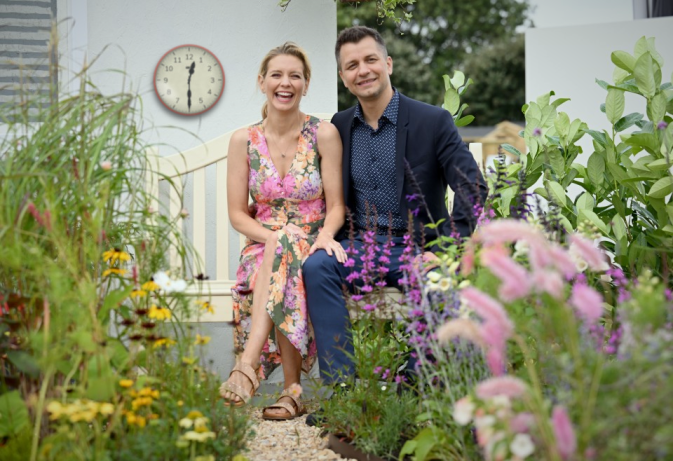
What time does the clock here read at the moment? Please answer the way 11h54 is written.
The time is 12h30
